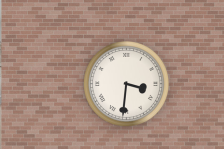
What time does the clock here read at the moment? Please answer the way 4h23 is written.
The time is 3h31
